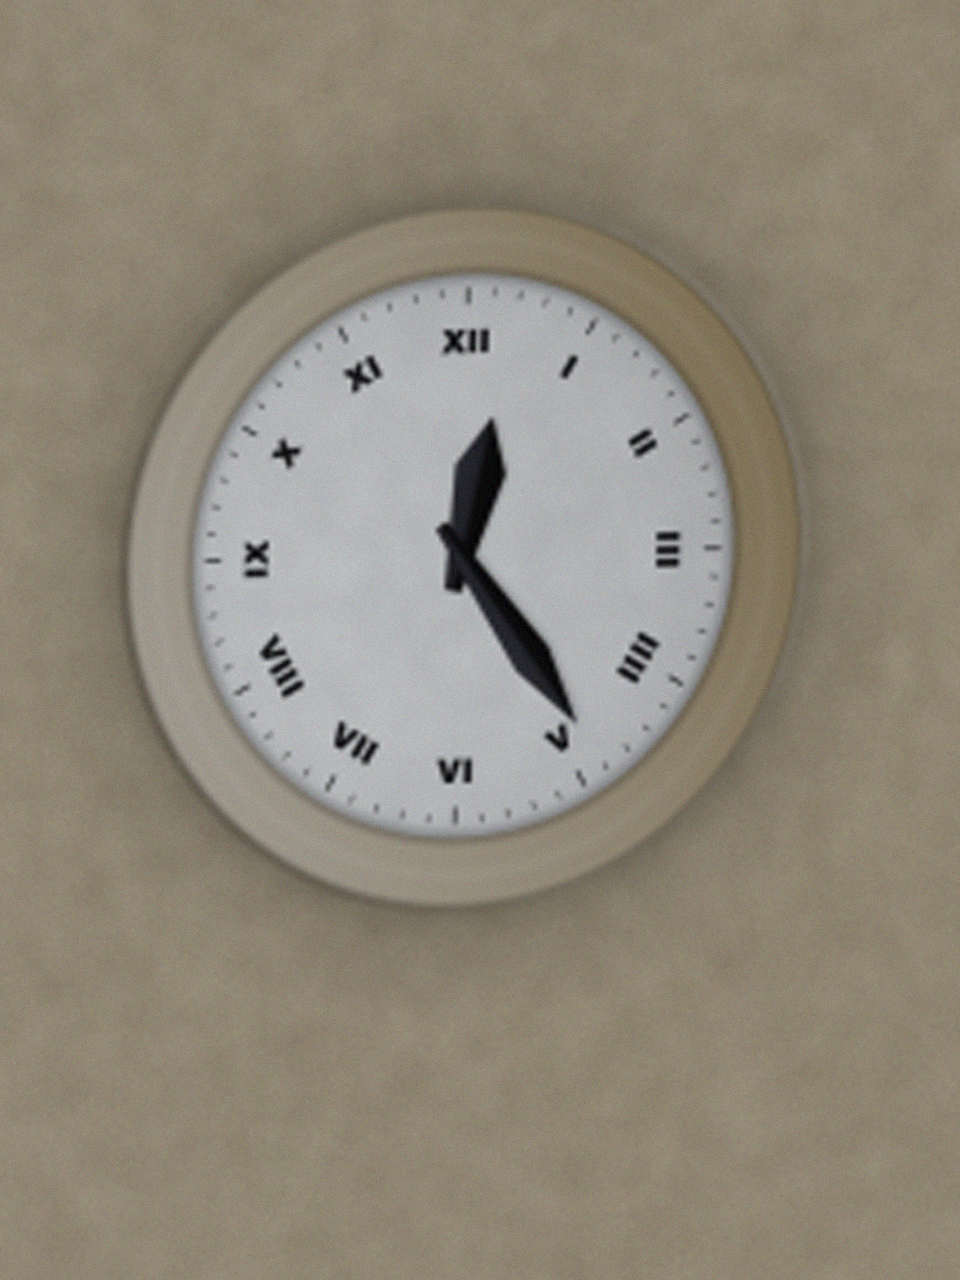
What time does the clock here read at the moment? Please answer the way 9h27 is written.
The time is 12h24
